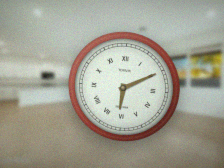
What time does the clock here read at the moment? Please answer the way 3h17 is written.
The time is 6h10
